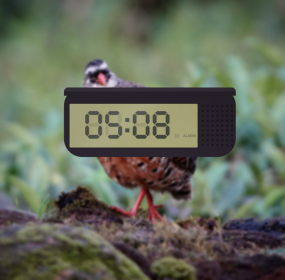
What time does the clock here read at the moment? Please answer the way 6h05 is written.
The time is 5h08
